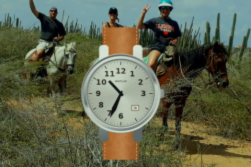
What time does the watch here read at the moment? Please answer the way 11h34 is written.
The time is 10h34
